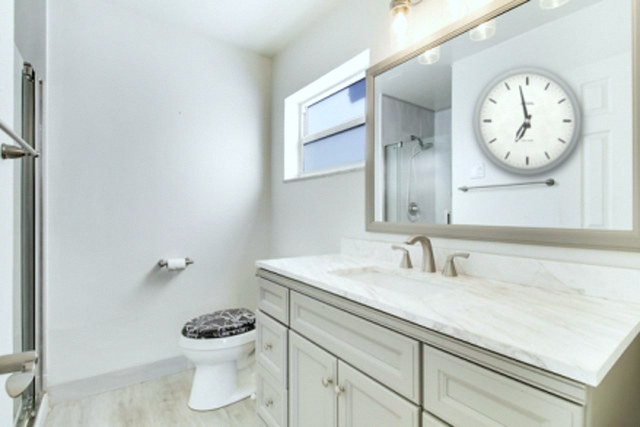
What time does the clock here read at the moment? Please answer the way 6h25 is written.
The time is 6h58
